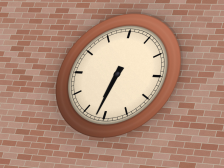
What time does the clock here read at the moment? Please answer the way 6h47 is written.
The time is 6h32
